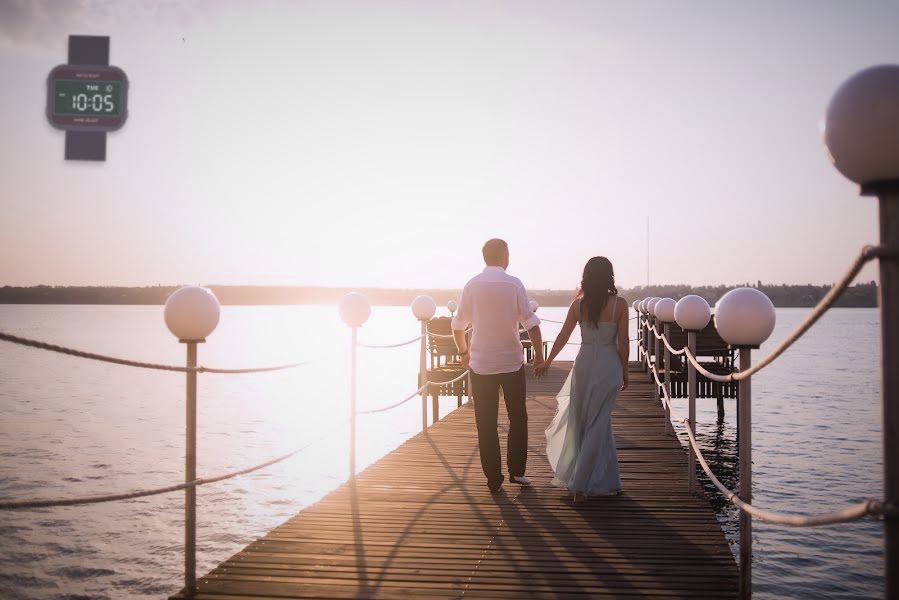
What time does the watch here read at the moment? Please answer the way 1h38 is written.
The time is 10h05
